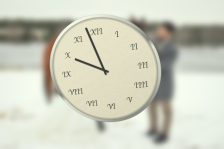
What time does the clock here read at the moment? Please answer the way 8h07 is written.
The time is 9h58
